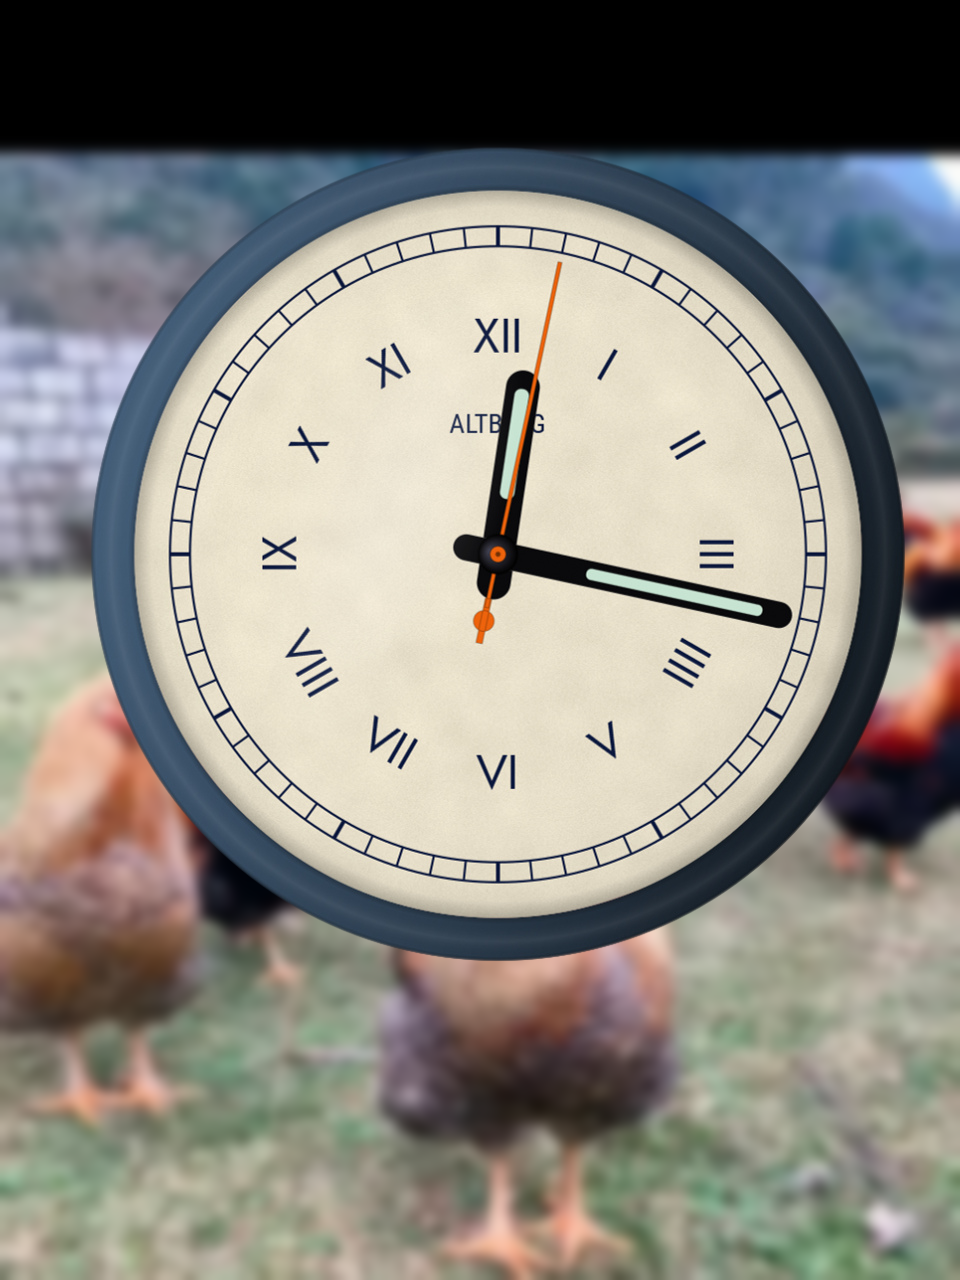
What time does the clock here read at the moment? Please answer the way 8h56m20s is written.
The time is 12h17m02s
